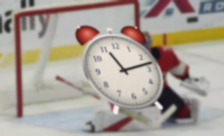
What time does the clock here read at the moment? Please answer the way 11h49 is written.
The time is 11h13
